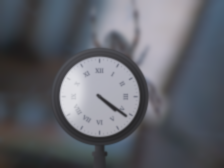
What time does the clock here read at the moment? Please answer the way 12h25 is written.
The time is 4h21
